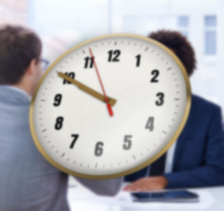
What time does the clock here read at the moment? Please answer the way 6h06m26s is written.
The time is 9h49m56s
